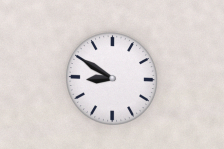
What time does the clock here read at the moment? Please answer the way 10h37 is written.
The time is 8h50
